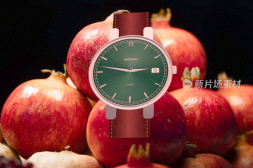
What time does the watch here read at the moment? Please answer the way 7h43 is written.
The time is 2h47
